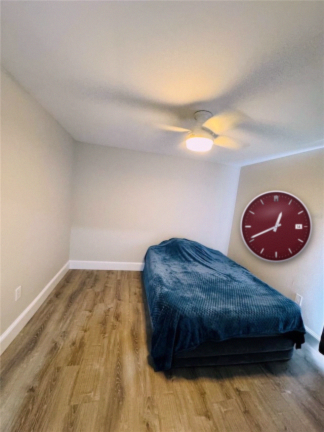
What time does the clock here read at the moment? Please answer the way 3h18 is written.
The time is 12h41
